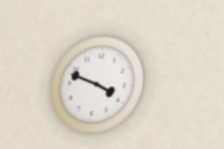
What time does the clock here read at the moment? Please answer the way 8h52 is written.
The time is 3h48
